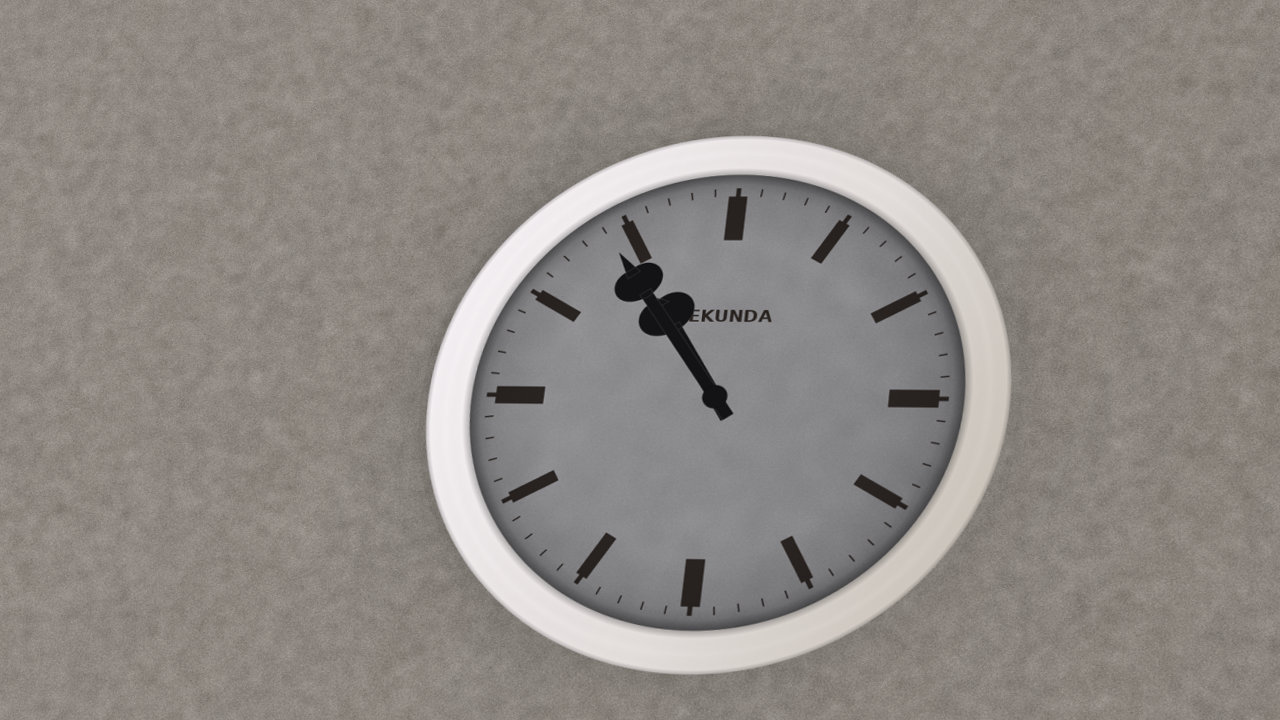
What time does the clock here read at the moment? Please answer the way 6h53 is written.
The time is 10h54
